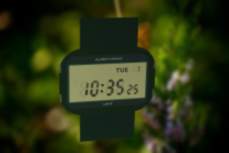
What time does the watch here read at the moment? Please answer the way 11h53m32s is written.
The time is 10h35m25s
